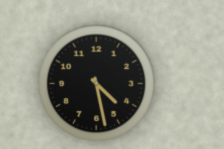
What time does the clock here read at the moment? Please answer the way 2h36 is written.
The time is 4h28
